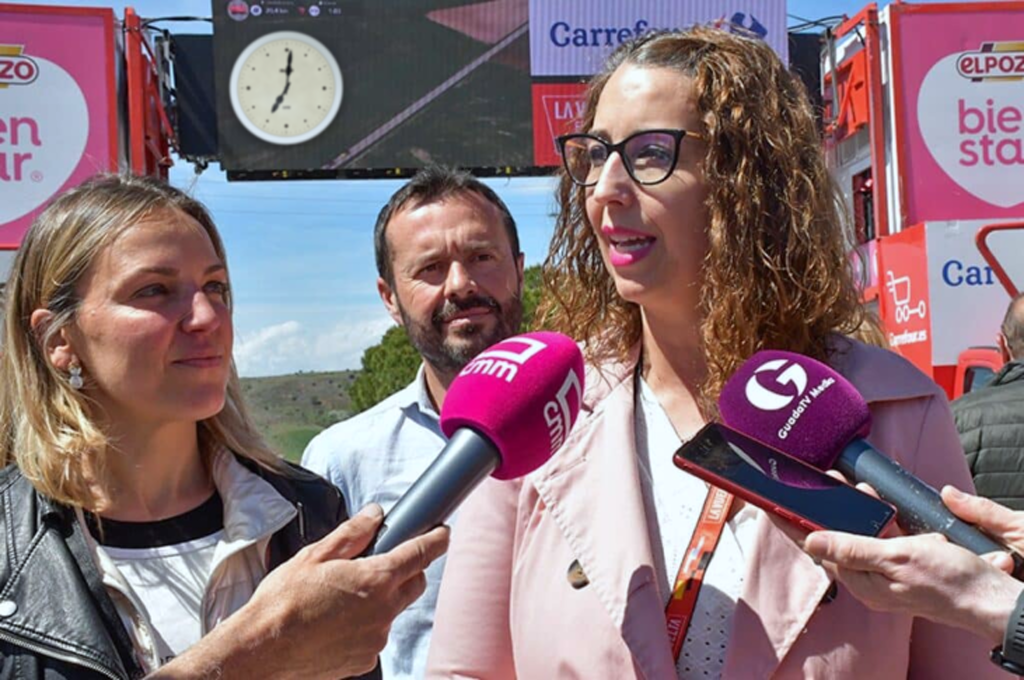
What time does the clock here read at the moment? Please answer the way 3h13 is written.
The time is 7h01
